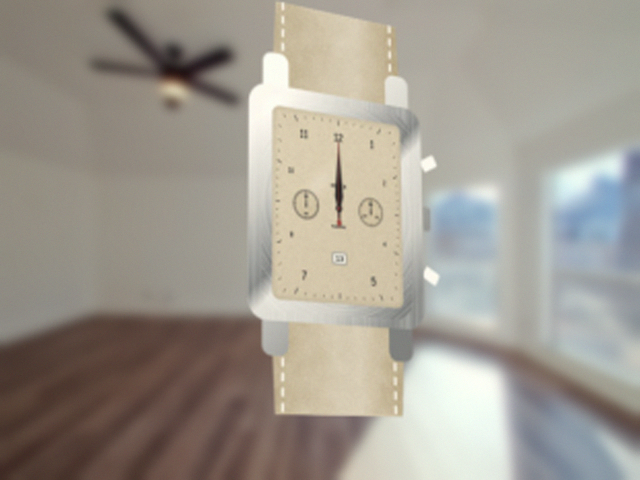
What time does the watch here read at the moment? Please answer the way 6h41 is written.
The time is 12h00
